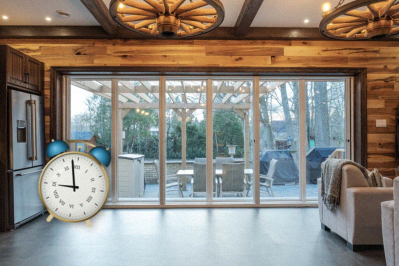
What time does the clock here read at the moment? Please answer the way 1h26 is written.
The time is 8h58
